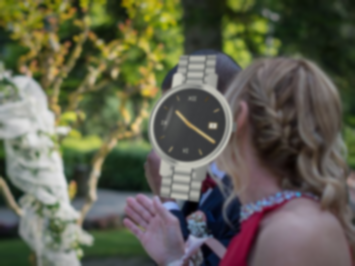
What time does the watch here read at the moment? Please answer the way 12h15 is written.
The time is 10h20
